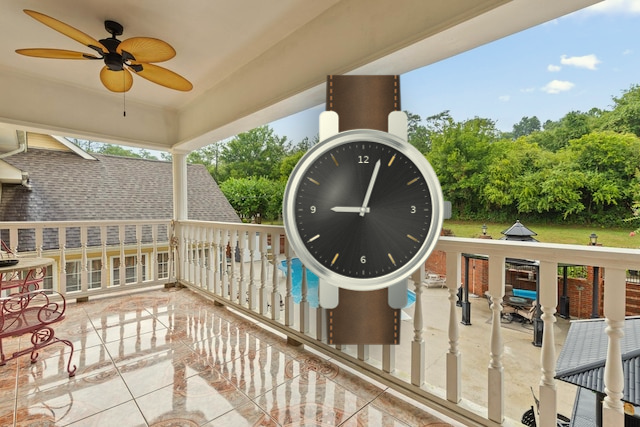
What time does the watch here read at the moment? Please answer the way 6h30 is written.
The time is 9h03
